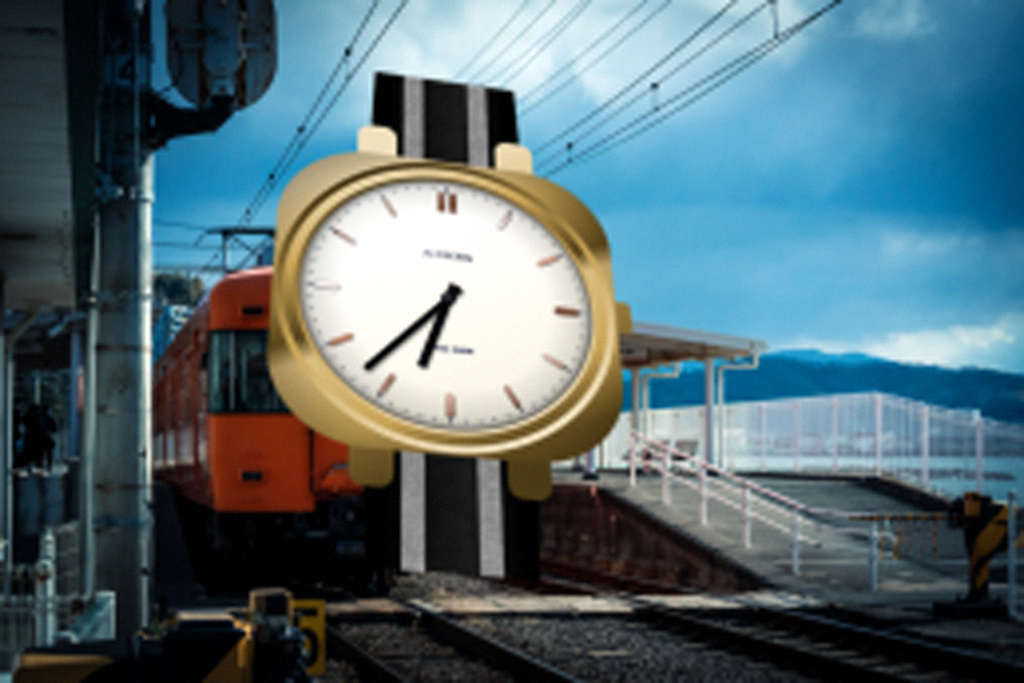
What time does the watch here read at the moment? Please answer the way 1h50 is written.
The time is 6h37
